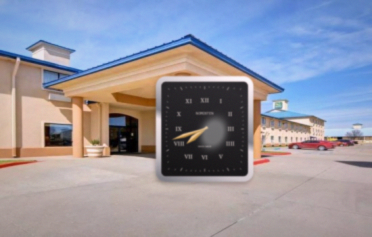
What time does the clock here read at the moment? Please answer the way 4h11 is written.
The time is 7h42
